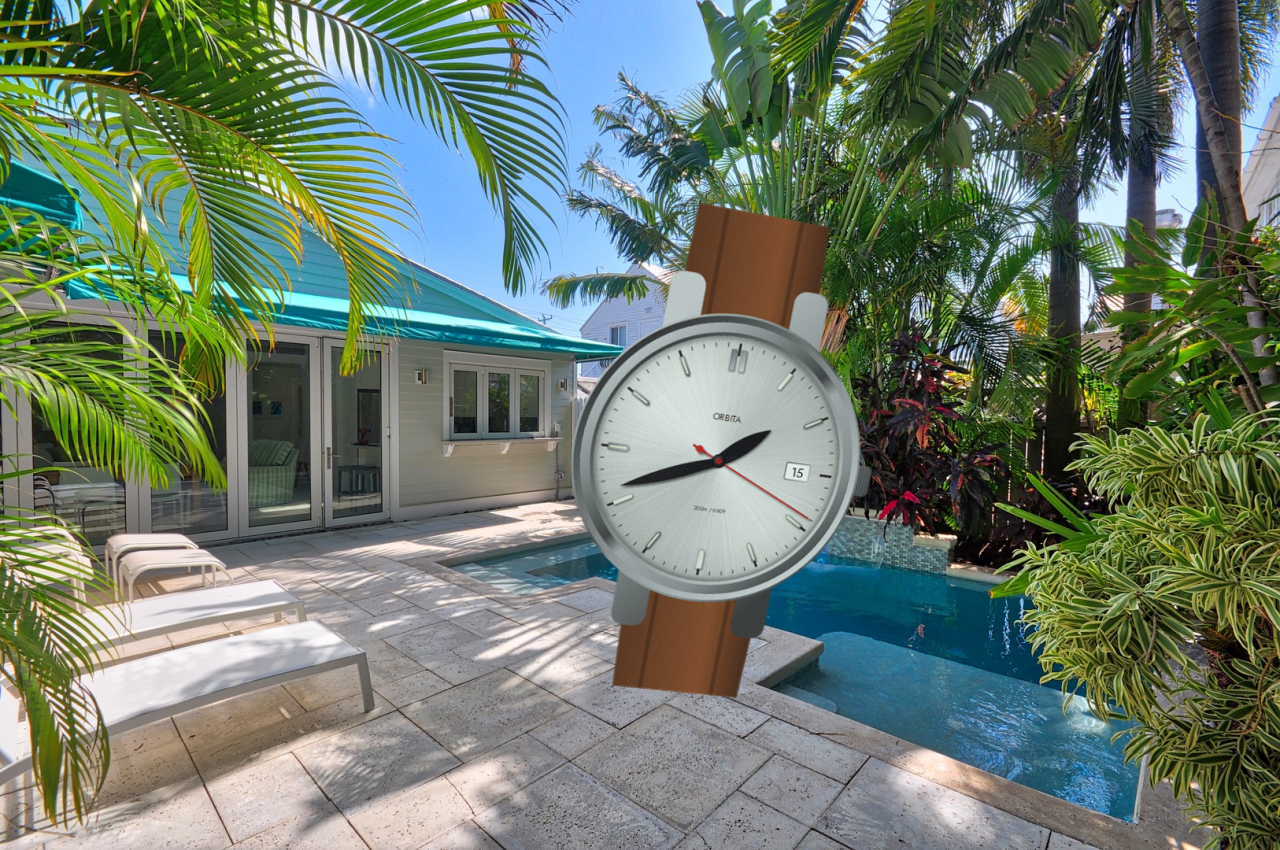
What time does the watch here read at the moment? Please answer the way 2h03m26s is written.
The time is 1h41m19s
